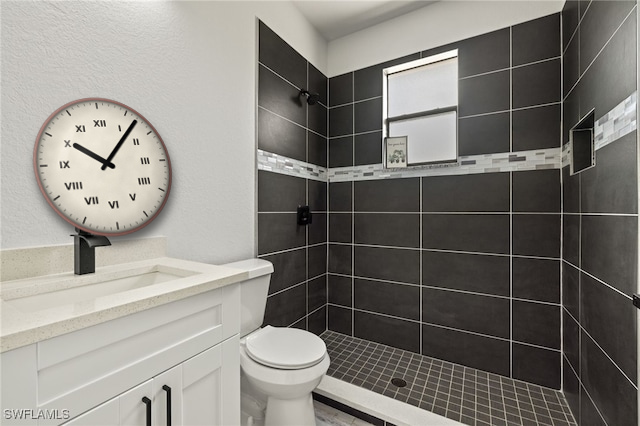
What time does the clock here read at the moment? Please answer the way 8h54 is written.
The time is 10h07
